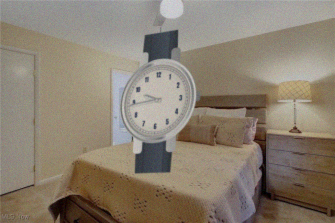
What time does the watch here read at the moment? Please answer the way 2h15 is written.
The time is 9h44
